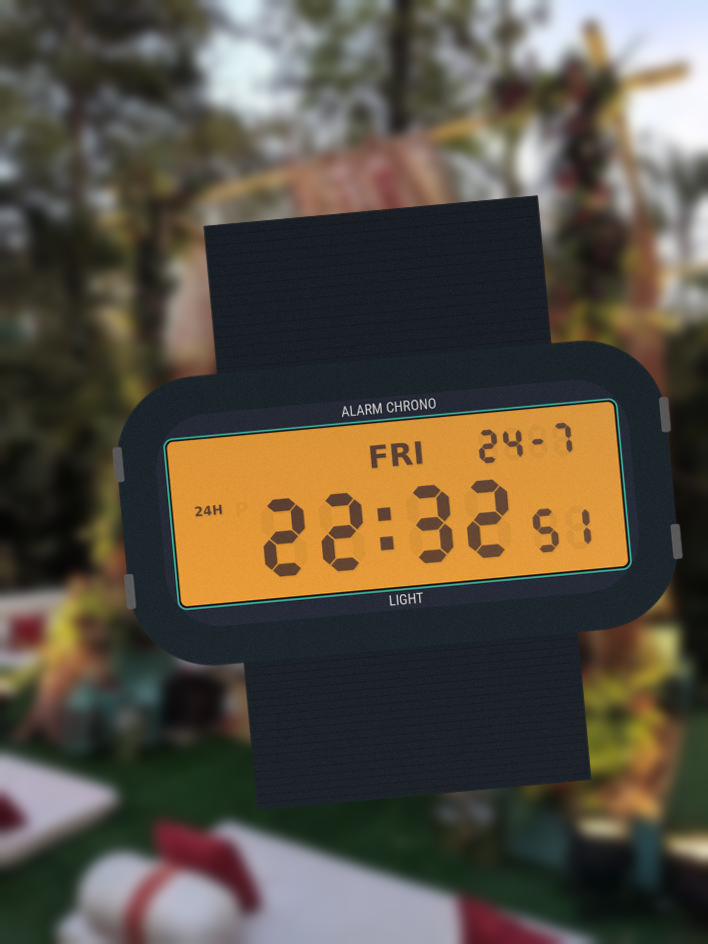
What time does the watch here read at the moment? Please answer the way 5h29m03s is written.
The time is 22h32m51s
